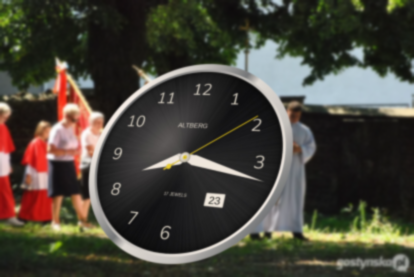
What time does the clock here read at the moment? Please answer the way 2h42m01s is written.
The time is 8h17m09s
